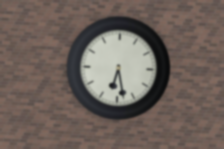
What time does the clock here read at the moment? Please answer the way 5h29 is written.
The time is 6h28
